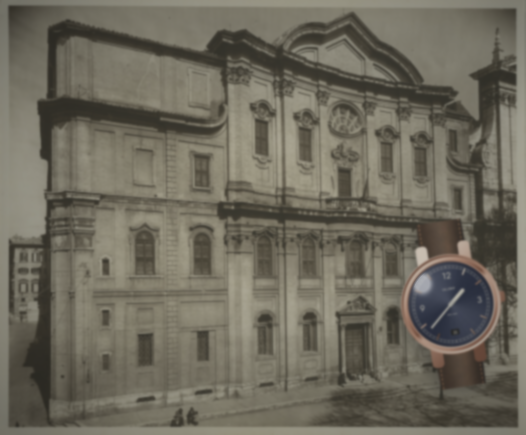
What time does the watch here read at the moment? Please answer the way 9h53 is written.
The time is 1h38
